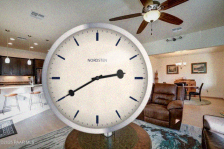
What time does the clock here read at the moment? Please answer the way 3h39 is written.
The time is 2h40
